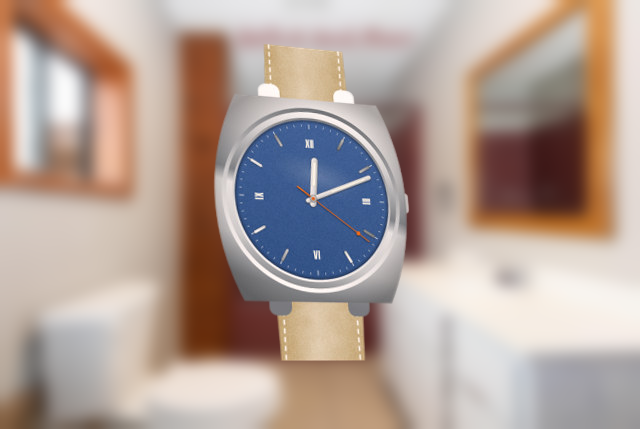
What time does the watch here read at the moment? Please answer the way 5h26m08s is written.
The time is 12h11m21s
